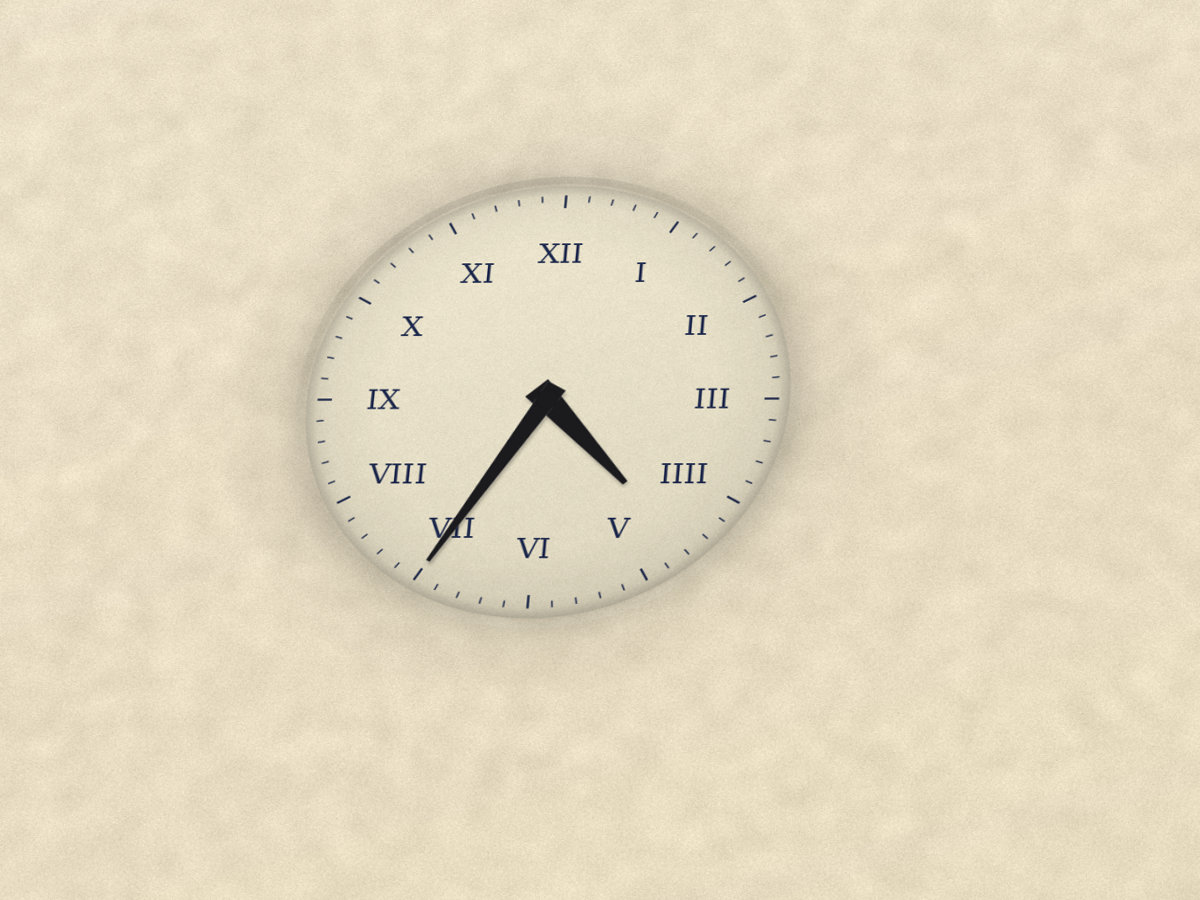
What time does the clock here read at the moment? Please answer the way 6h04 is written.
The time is 4h35
